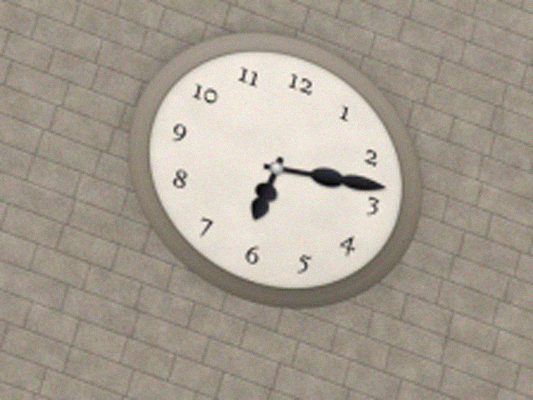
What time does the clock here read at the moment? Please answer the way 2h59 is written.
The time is 6h13
